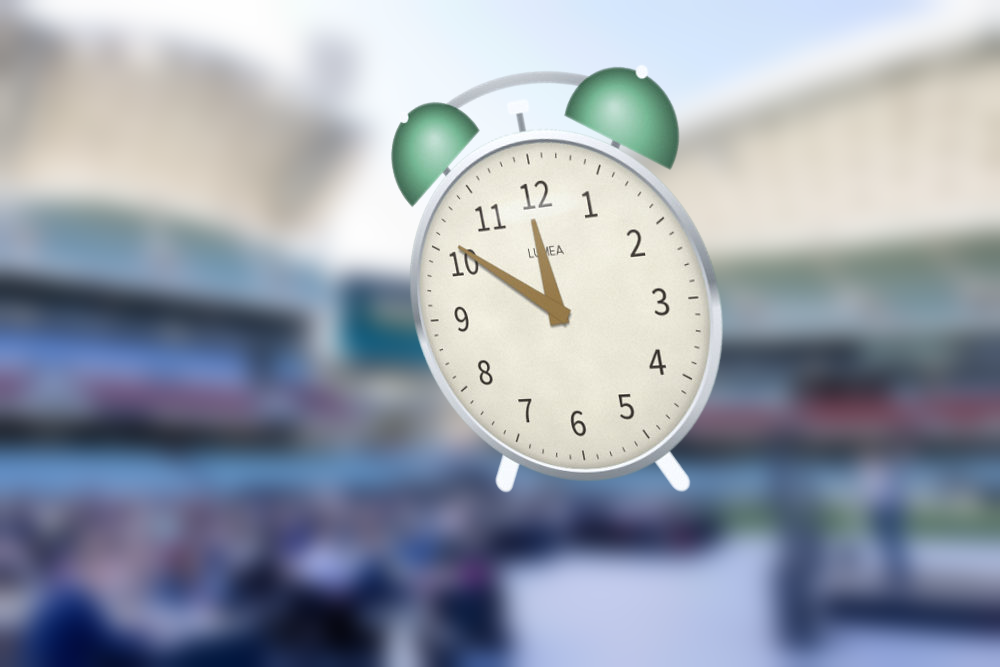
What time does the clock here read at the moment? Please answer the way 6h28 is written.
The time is 11h51
